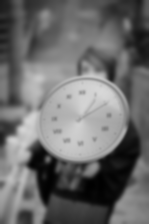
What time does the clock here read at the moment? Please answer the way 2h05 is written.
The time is 1h10
